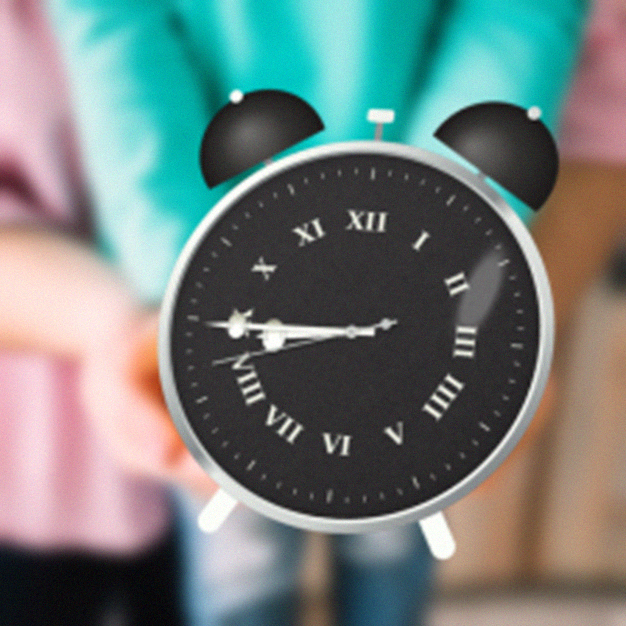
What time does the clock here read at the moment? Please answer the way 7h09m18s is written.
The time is 8h44m42s
